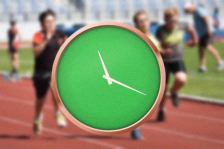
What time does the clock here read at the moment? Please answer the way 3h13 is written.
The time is 11h19
